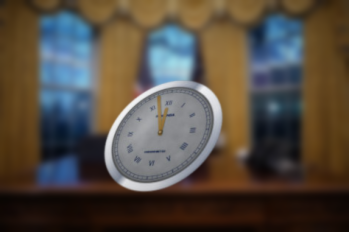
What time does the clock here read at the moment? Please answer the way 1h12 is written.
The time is 11h57
